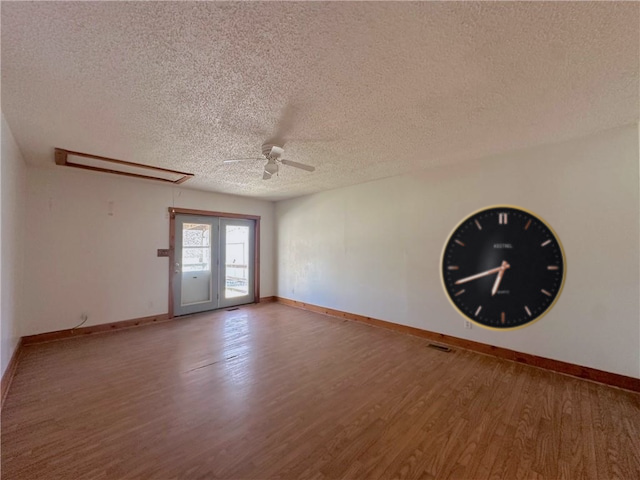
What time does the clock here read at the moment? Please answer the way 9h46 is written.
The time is 6h42
